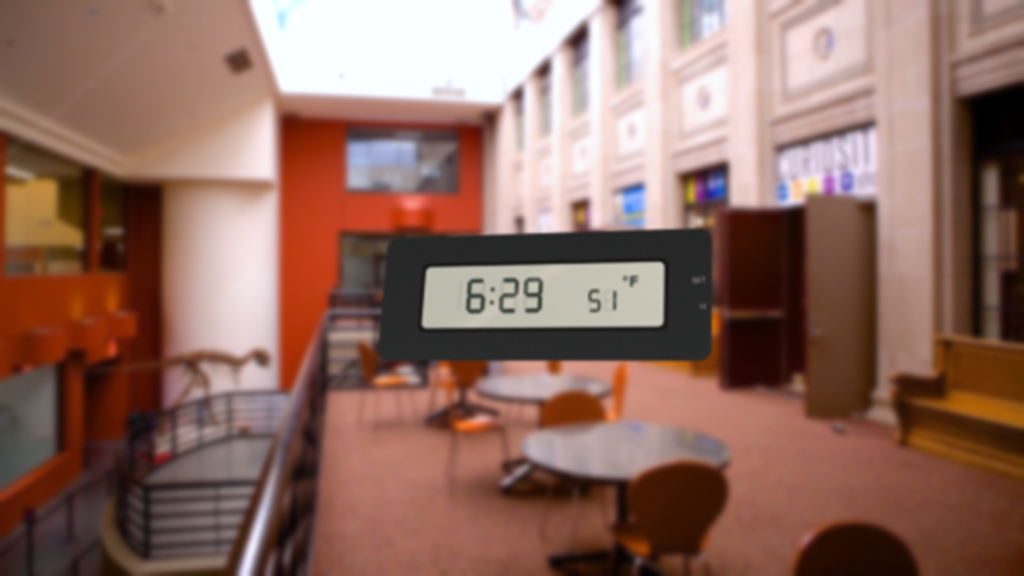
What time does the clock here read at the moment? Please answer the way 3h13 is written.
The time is 6h29
